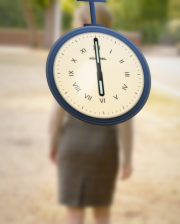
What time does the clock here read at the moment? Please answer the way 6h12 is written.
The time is 6h00
